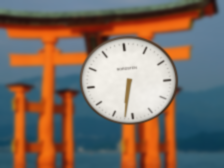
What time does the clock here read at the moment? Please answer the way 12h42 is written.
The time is 6h32
